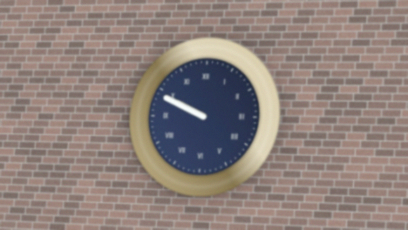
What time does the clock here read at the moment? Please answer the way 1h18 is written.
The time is 9h49
